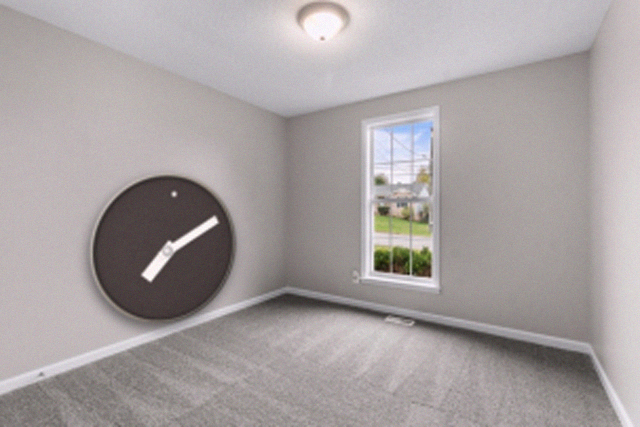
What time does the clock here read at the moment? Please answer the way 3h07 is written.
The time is 7h09
